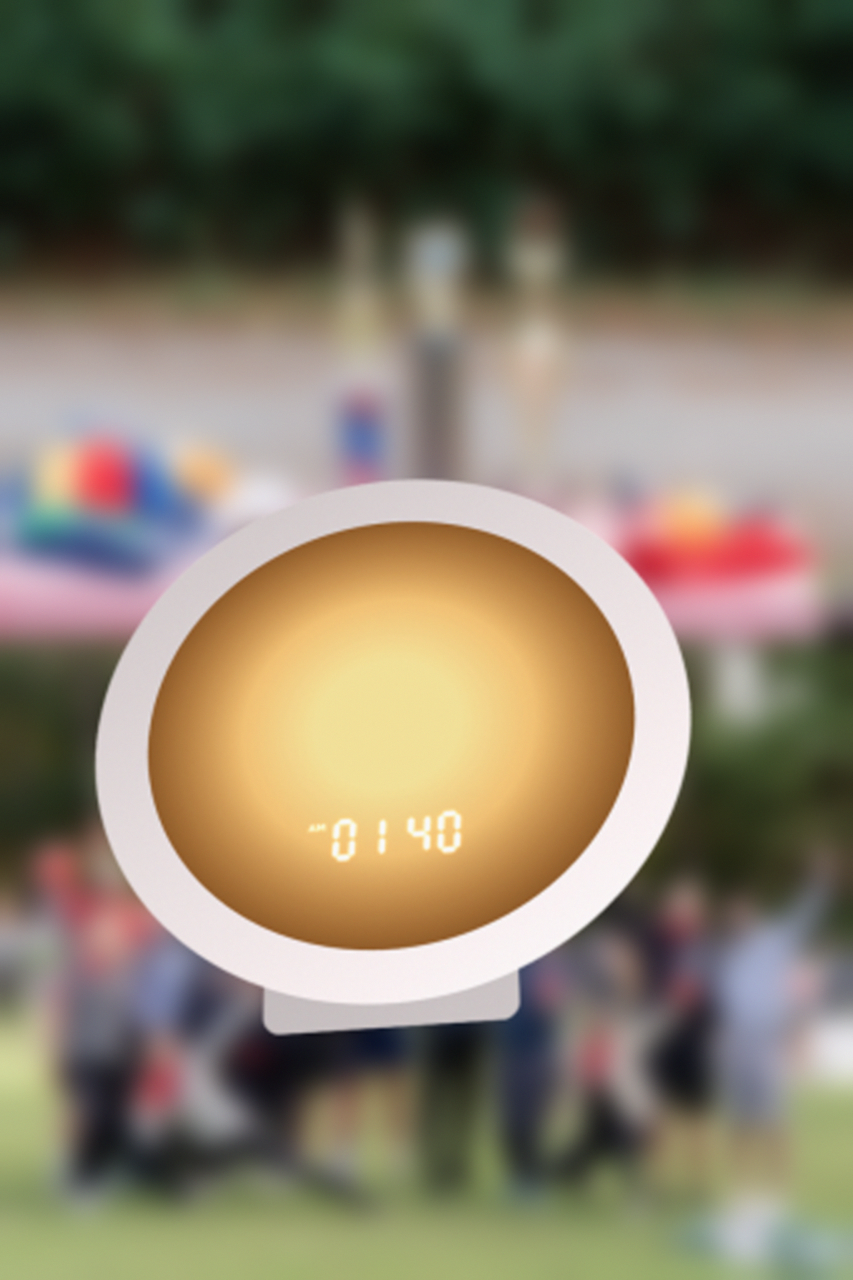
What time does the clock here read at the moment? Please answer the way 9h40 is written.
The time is 1h40
